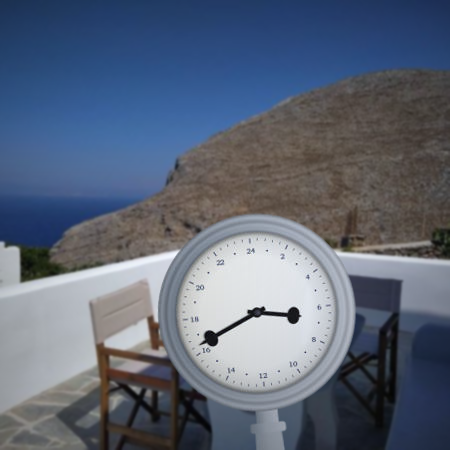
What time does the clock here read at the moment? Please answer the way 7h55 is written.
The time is 6h41
